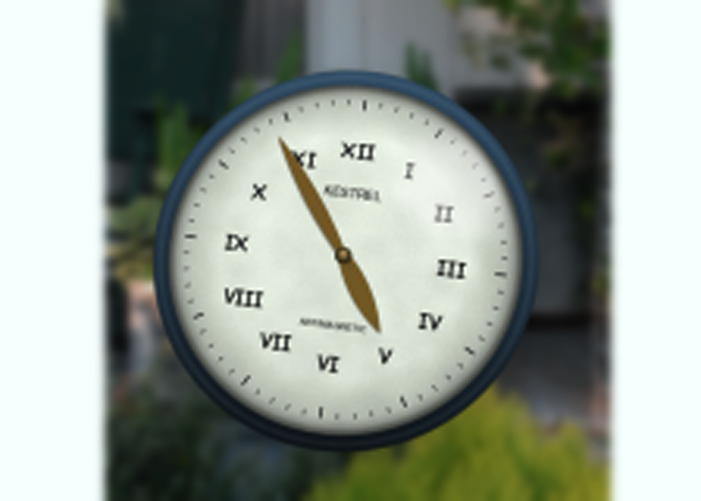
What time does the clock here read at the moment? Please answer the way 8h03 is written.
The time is 4h54
